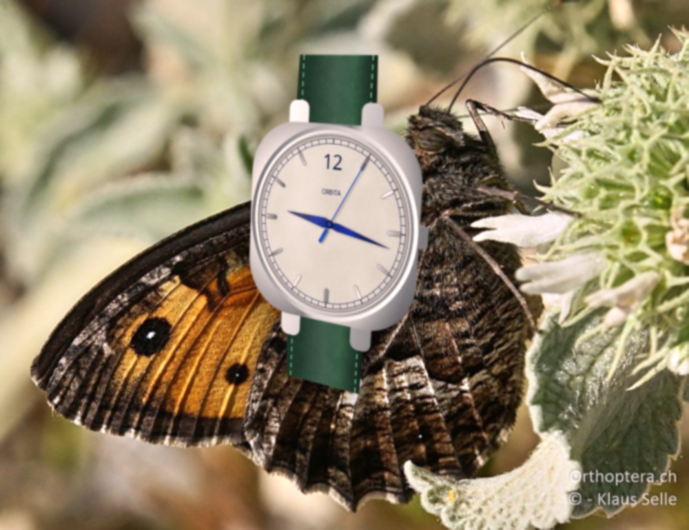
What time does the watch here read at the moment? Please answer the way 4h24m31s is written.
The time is 9h17m05s
